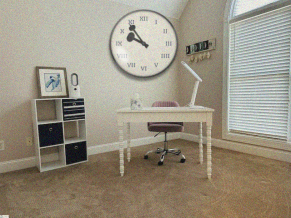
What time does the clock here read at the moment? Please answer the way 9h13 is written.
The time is 9h54
